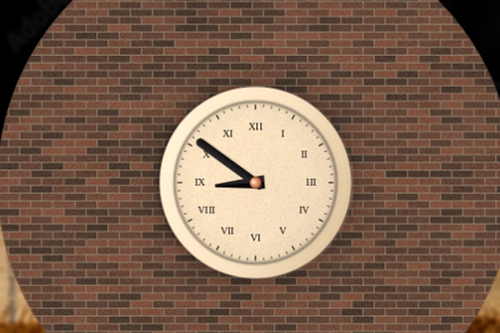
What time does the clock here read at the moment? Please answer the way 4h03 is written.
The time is 8h51
